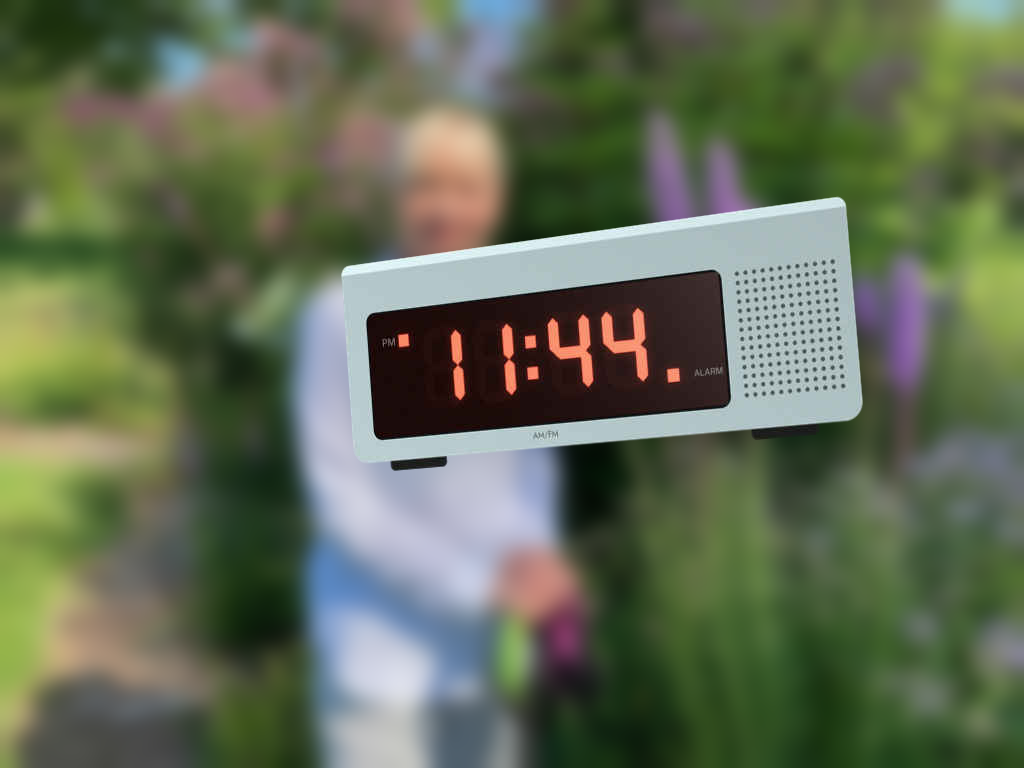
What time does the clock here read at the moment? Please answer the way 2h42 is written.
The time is 11h44
